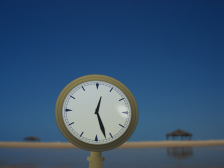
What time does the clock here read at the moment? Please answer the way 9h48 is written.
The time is 12h27
